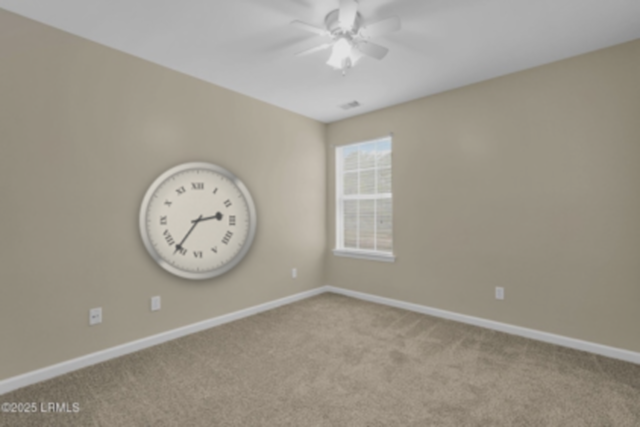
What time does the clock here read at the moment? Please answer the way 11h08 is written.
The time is 2h36
